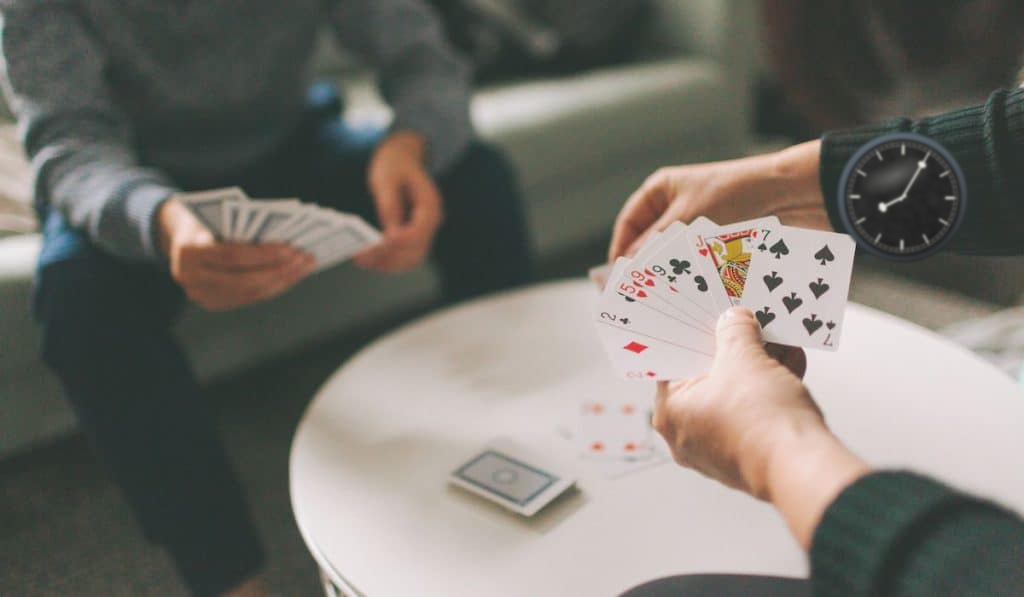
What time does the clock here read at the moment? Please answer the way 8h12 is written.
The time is 8h05
